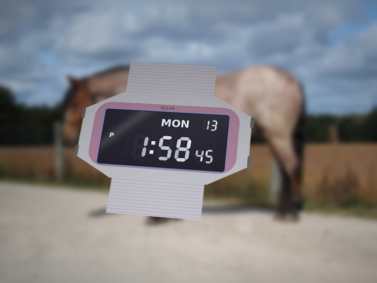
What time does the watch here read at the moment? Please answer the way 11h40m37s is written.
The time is 1h58m45s
